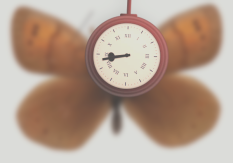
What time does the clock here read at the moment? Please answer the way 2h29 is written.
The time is 8h43
